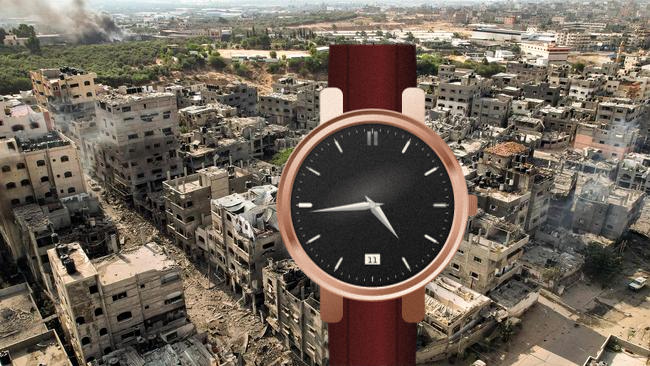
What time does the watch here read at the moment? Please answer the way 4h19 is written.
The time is 4h44
